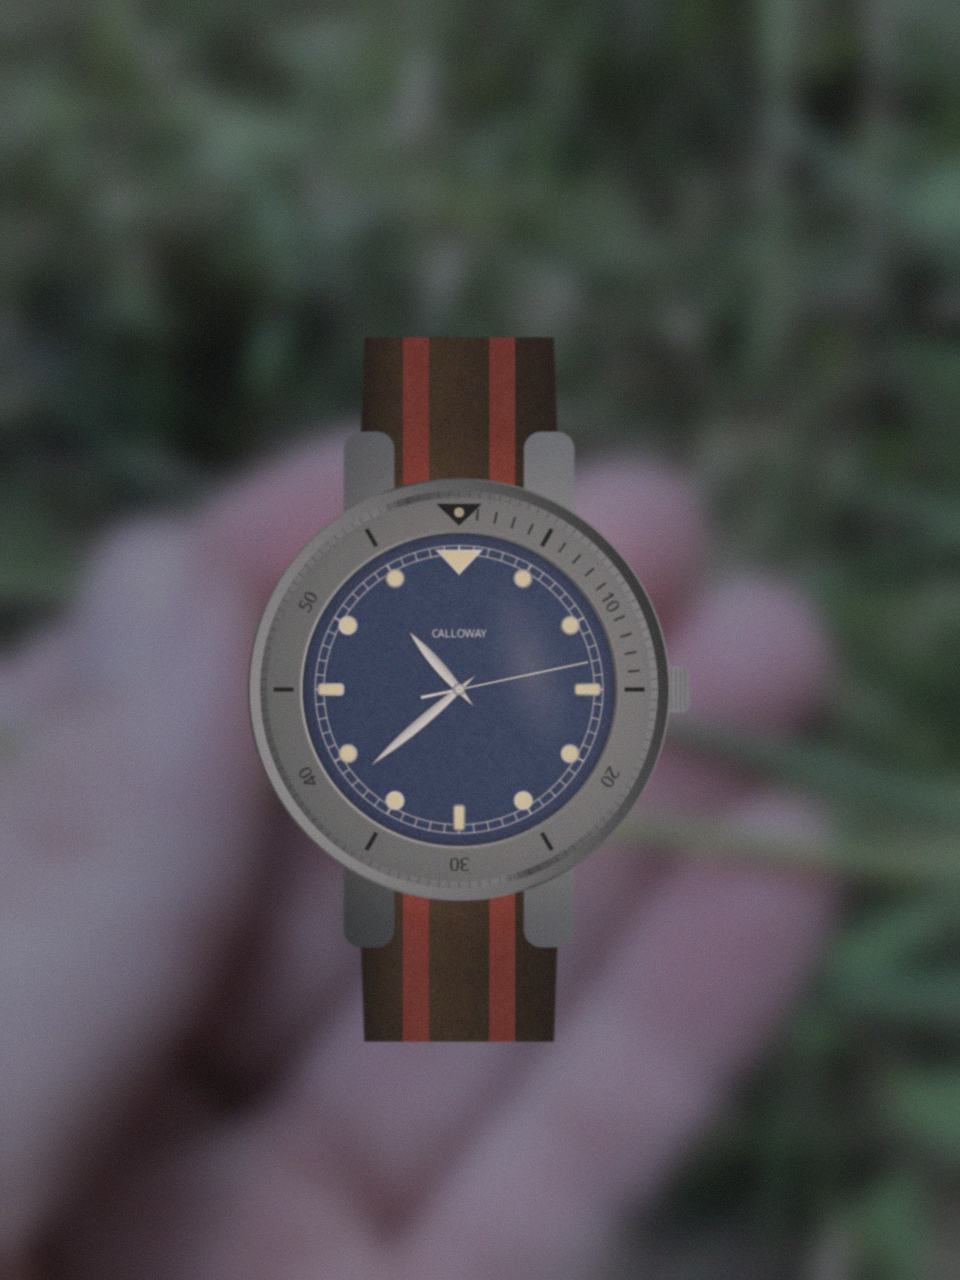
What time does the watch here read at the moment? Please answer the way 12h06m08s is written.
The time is 10h38m13s
